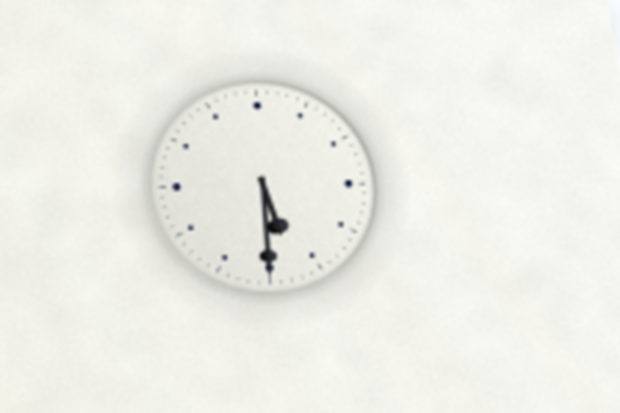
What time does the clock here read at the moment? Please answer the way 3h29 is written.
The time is 5h30
